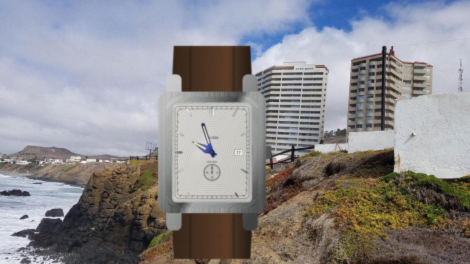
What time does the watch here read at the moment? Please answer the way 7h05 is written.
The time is 9h57
